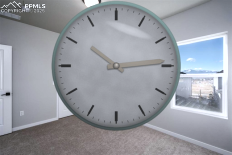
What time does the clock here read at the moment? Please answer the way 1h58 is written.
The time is 10h14
